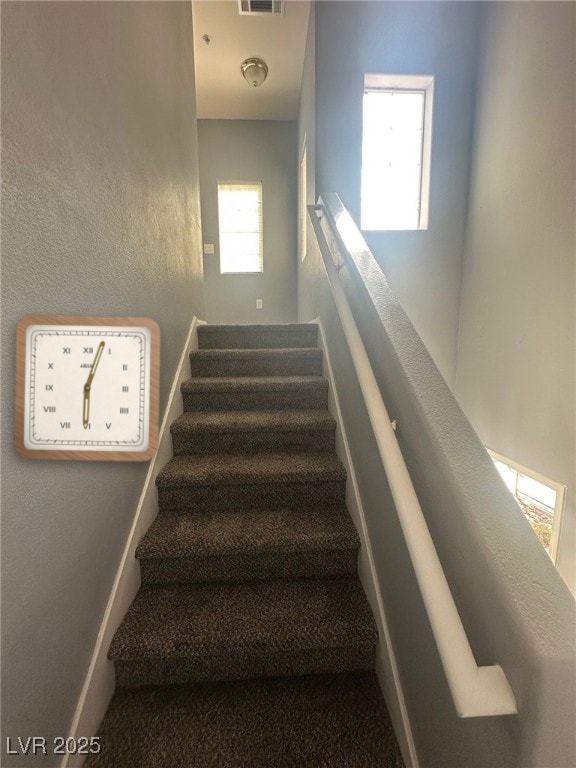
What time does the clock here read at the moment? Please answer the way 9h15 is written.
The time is 6h03
